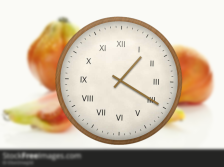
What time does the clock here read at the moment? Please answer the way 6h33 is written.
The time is 1h20
